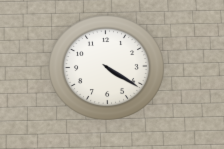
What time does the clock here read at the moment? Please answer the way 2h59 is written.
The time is 4h21
